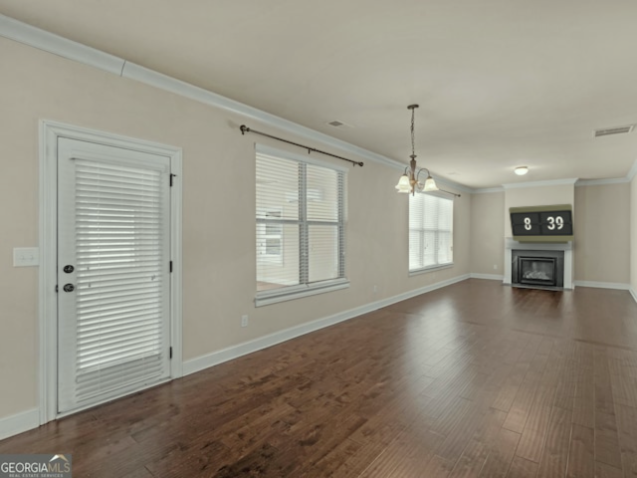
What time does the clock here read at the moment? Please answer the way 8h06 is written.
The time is 8h39
